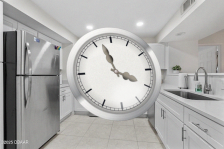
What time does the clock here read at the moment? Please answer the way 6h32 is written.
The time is 3h57
